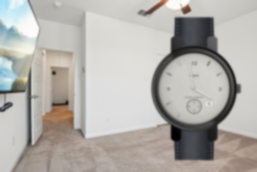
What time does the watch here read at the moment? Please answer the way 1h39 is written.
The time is 3h58
